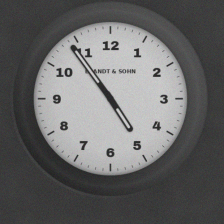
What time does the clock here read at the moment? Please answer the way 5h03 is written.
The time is 4h54
